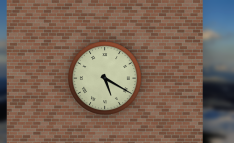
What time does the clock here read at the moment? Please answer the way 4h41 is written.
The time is 5h20
